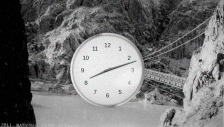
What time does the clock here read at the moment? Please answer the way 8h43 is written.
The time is 8h12
